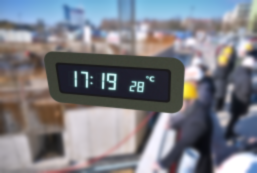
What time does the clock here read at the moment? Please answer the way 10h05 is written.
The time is 17h19
